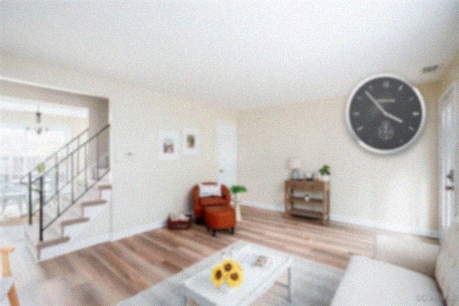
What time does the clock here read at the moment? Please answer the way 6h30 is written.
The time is 3h53
